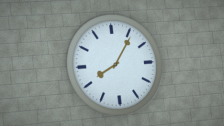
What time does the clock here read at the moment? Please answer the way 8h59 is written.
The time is 8h06
